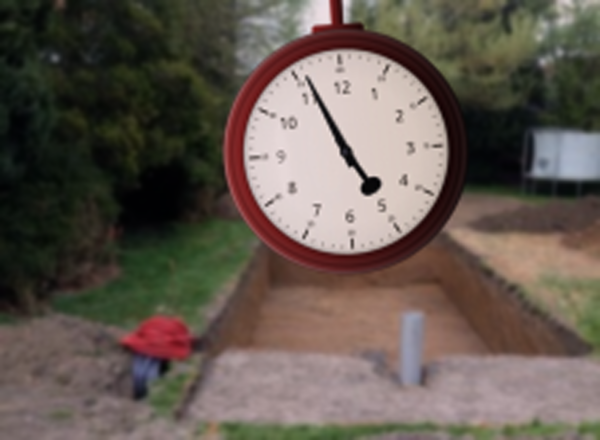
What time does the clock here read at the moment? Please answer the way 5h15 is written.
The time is 4h56
